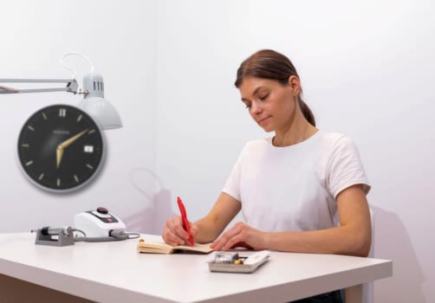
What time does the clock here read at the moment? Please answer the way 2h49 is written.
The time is 6h09
